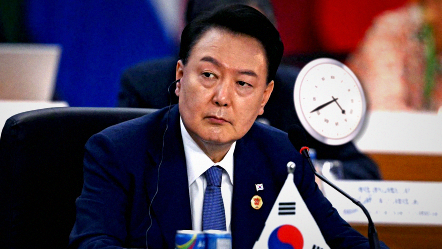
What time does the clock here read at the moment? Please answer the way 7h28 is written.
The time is 4h41
